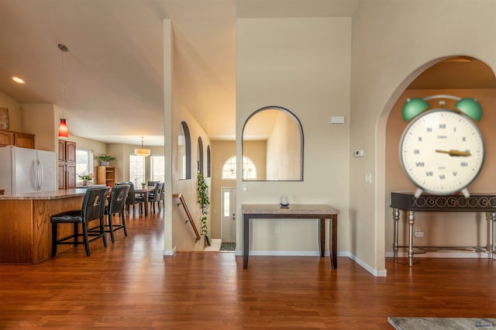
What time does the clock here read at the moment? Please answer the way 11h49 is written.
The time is 3h16
